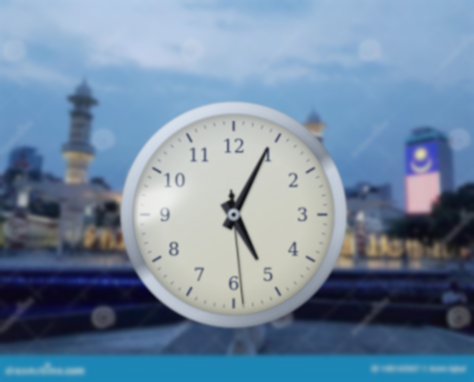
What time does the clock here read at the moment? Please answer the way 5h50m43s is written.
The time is 5h04m29s
